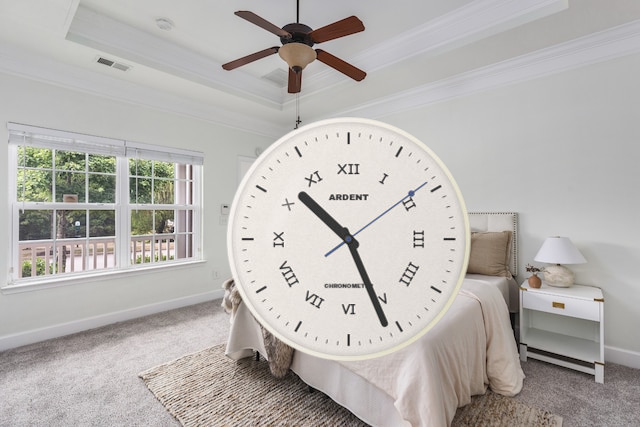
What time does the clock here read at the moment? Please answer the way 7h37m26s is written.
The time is 10h26m09s
